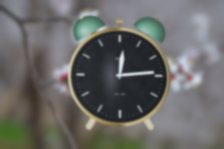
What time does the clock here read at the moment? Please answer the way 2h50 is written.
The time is 12h14
